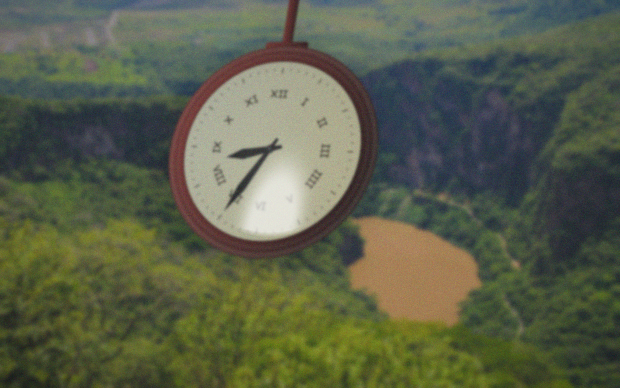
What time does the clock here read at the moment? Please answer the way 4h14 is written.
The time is 8h35
